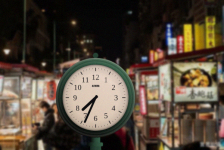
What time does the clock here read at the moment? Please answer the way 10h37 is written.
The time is 7h34
